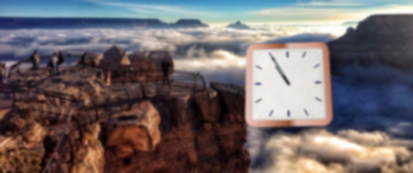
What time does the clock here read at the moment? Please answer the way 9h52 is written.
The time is 10h55
